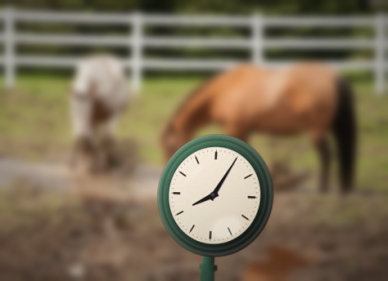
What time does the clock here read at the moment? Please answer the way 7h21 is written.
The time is 8h05
